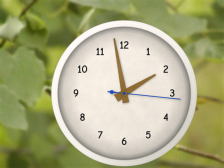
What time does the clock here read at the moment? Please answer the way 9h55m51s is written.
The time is 1h58m16s
